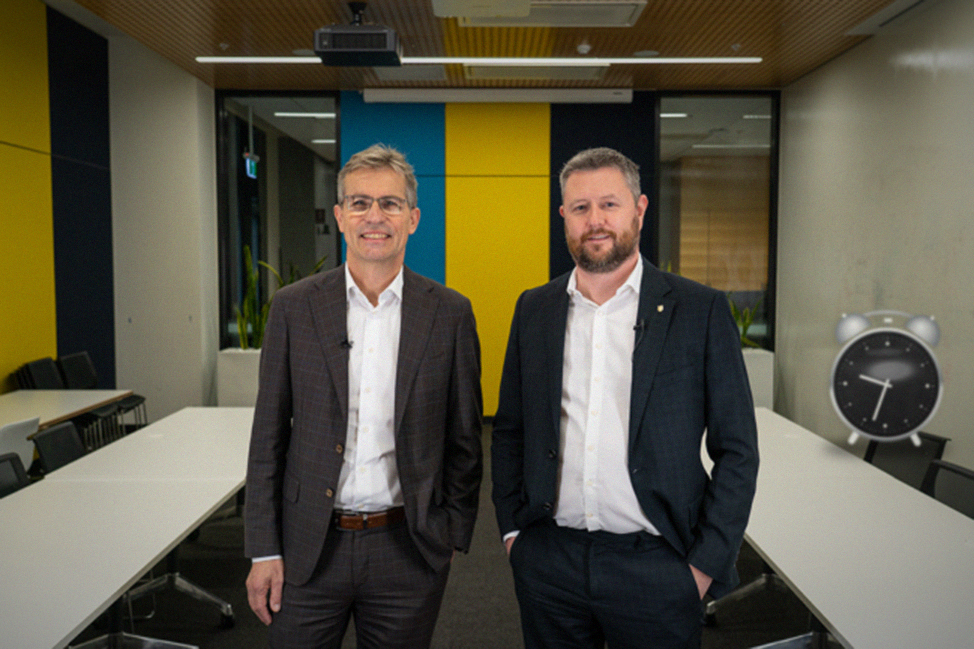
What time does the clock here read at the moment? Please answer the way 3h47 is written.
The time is 9h33
